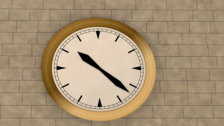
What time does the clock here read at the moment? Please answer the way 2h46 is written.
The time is 10h22
